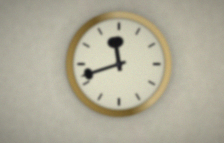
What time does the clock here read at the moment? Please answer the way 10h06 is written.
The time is 11h42
